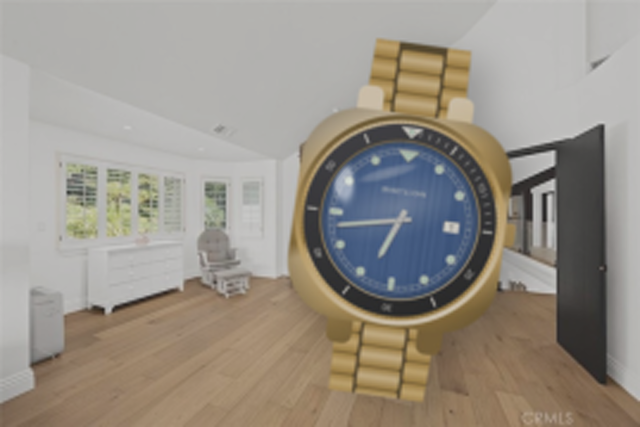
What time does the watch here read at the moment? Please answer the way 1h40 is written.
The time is 6h43
